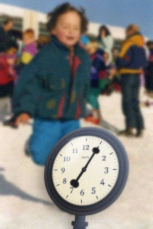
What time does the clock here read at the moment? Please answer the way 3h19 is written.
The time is 7h05
